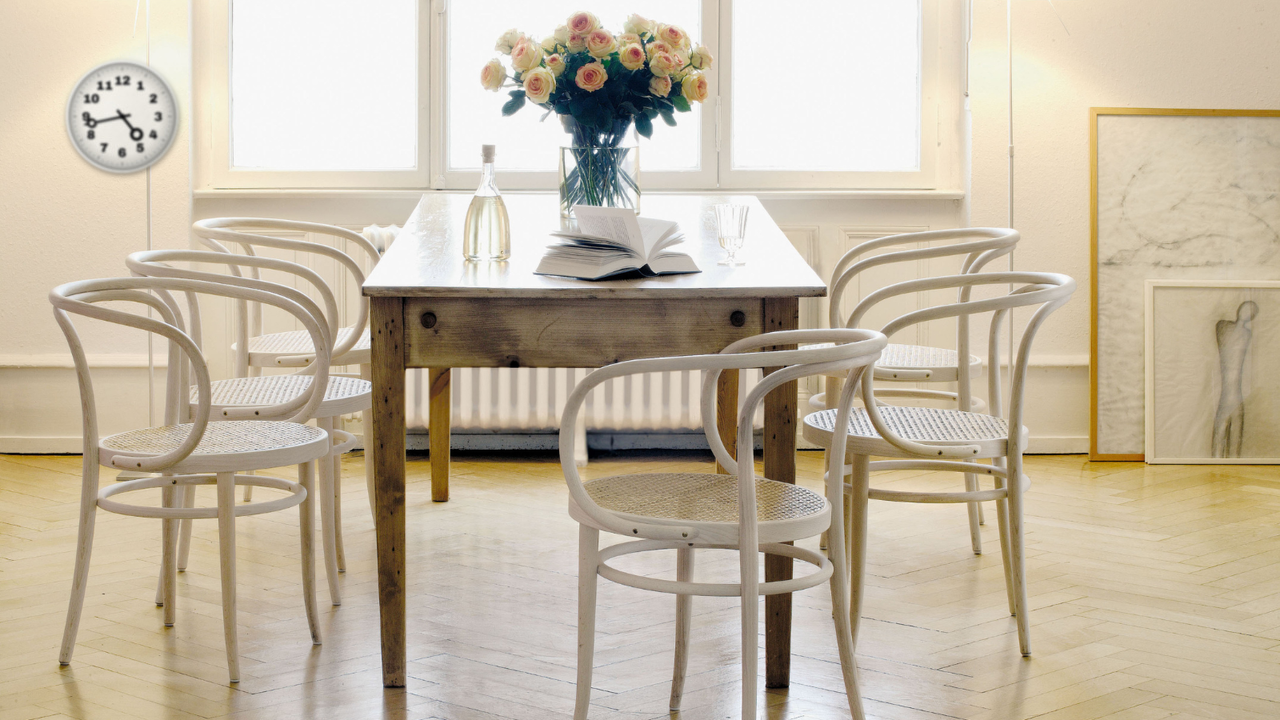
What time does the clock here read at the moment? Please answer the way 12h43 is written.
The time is 4h43
